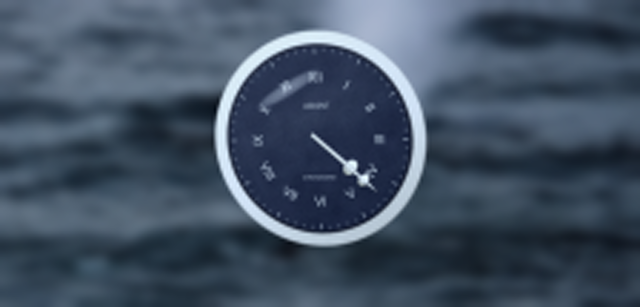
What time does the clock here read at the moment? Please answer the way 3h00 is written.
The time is 4h22
